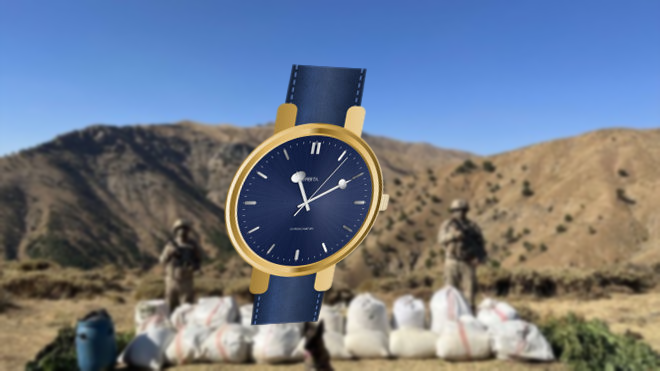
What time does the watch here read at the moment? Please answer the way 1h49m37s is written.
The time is 11h10m06s
